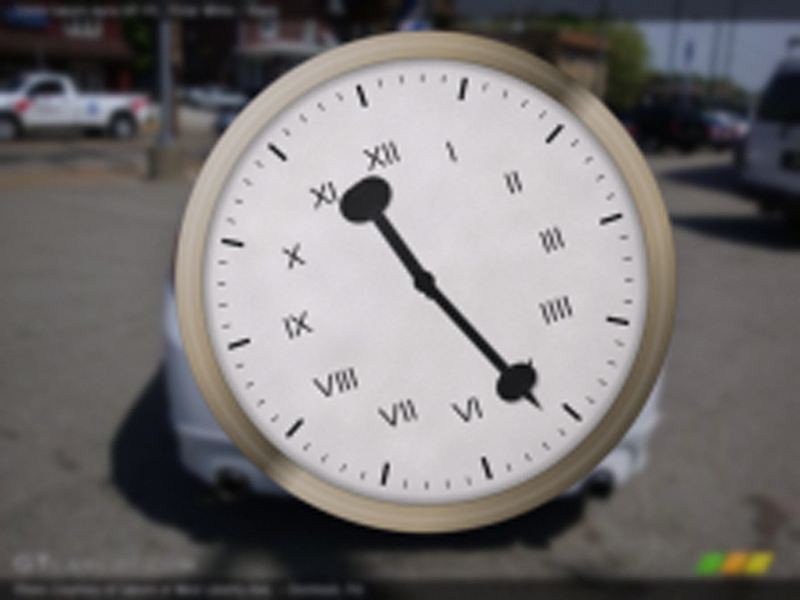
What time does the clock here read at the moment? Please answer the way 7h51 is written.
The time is 11h26
